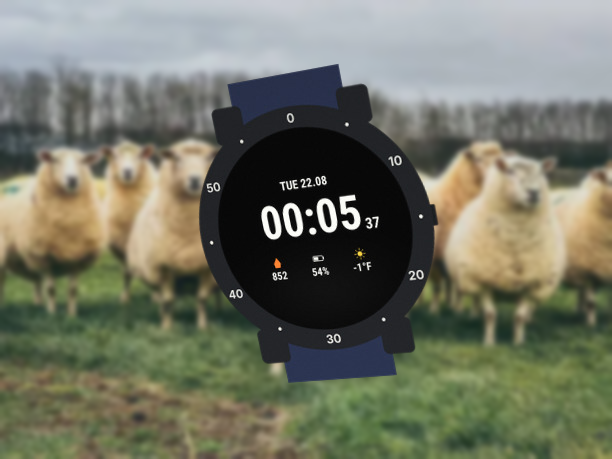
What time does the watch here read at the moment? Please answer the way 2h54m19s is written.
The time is 0h05m37s
